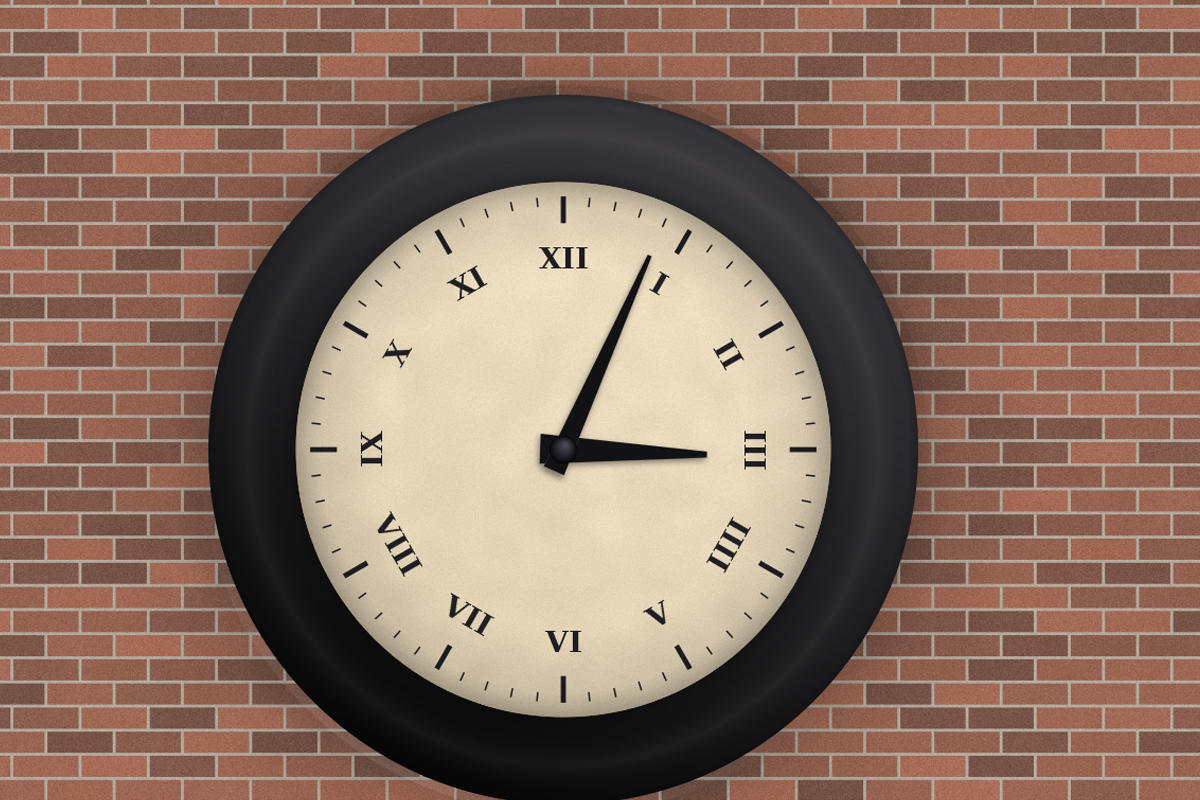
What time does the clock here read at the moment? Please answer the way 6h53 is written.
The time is 3h04
